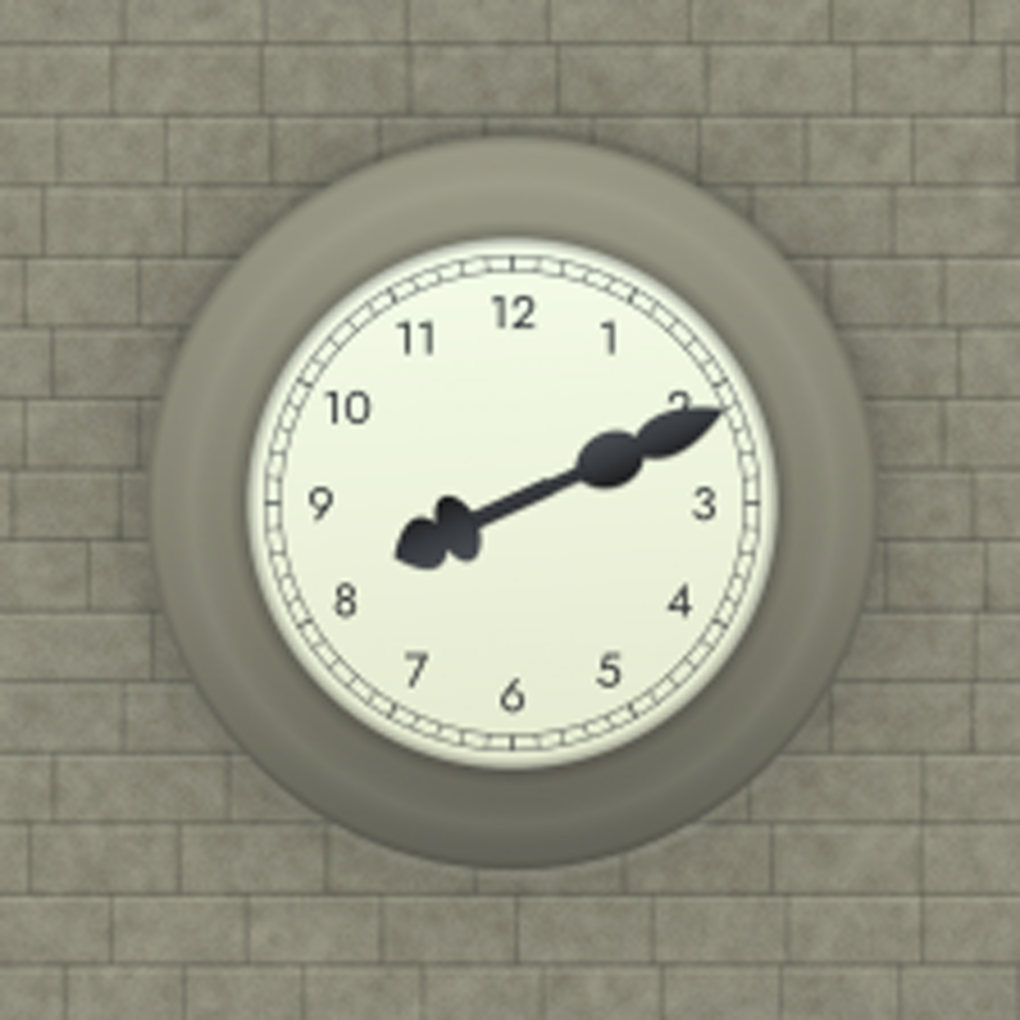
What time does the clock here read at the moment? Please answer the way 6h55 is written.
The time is 8h11
